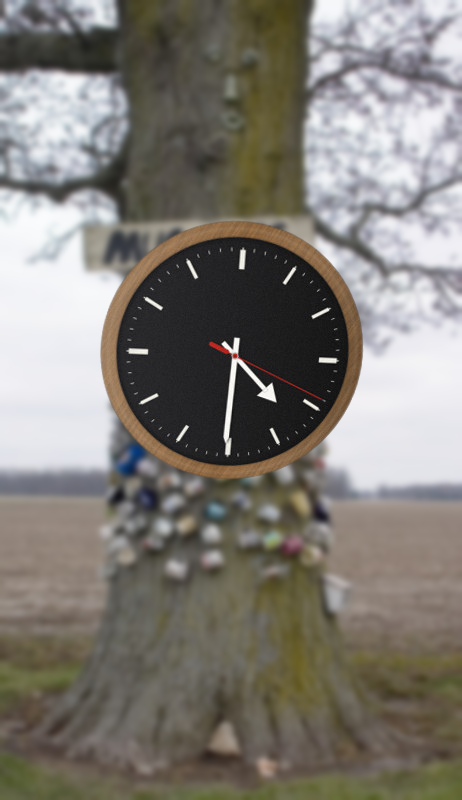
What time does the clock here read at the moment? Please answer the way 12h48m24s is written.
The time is 4h30m19s
